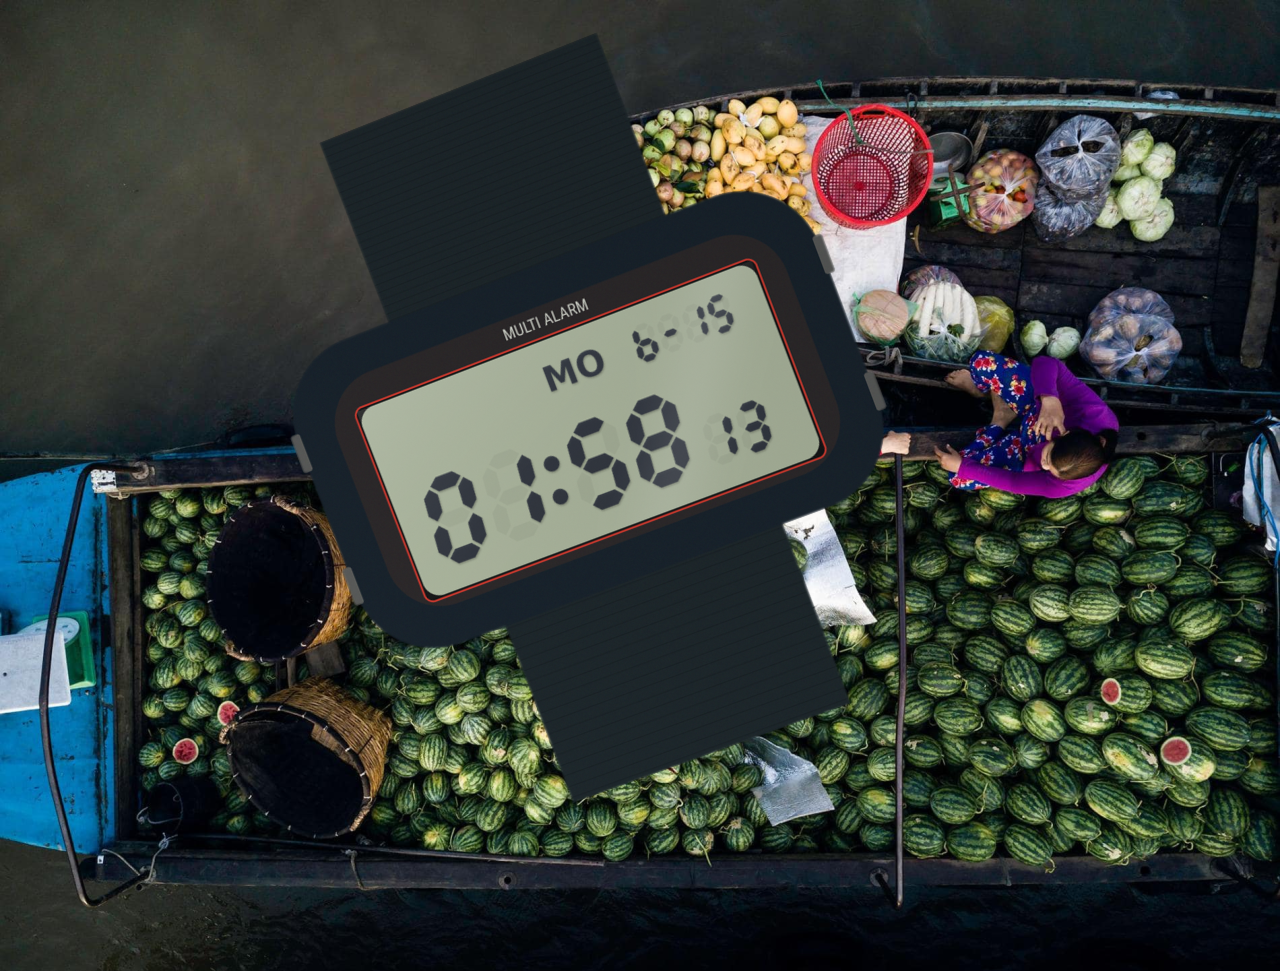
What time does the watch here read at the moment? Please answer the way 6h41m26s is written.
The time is 1h58m13s
